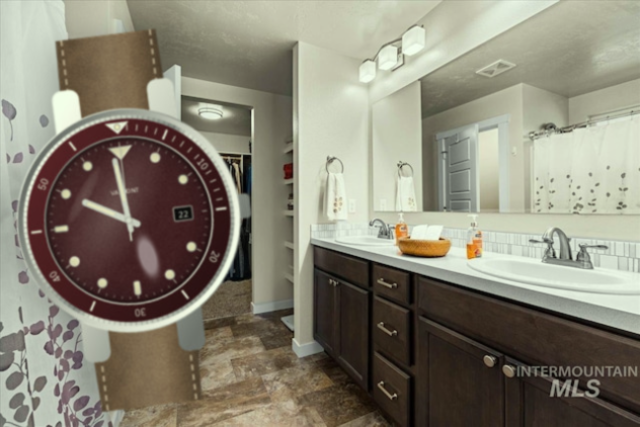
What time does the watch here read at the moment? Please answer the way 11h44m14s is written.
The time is 9h59m00s
